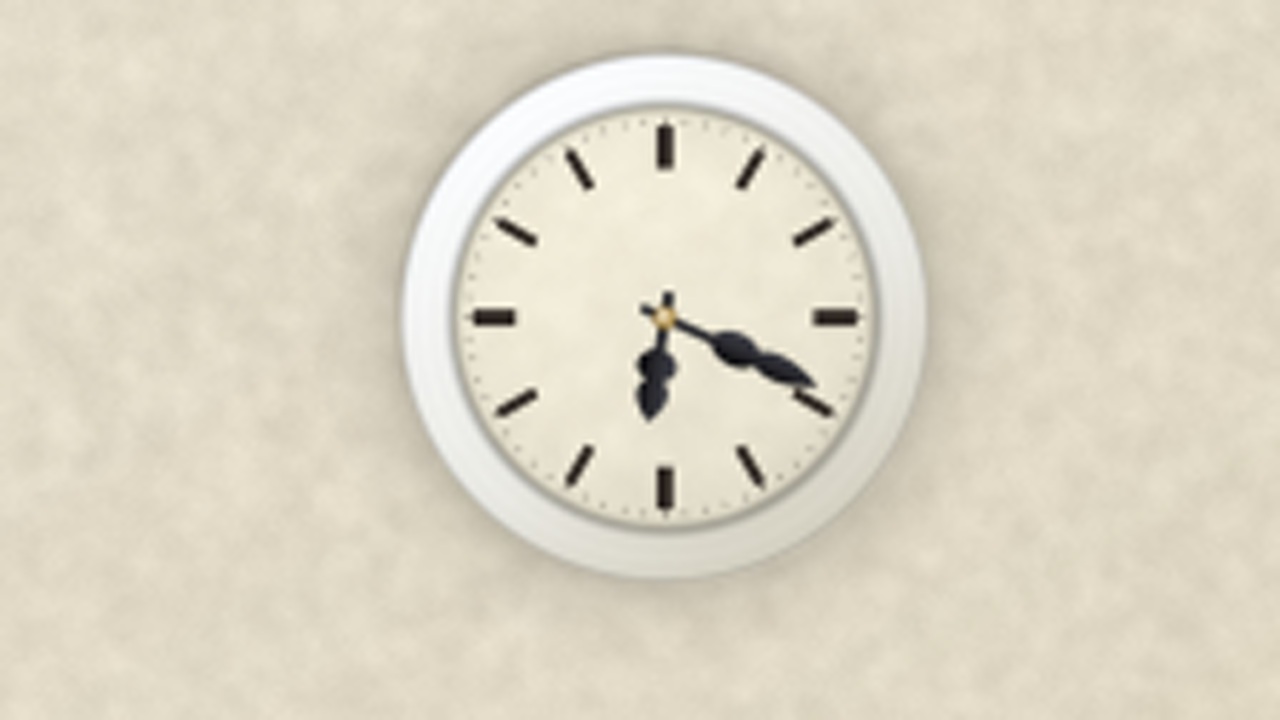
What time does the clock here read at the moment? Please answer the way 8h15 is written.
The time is 6h19
